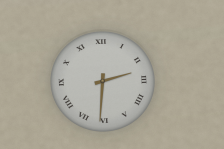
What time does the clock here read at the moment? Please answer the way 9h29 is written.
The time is 2h31
